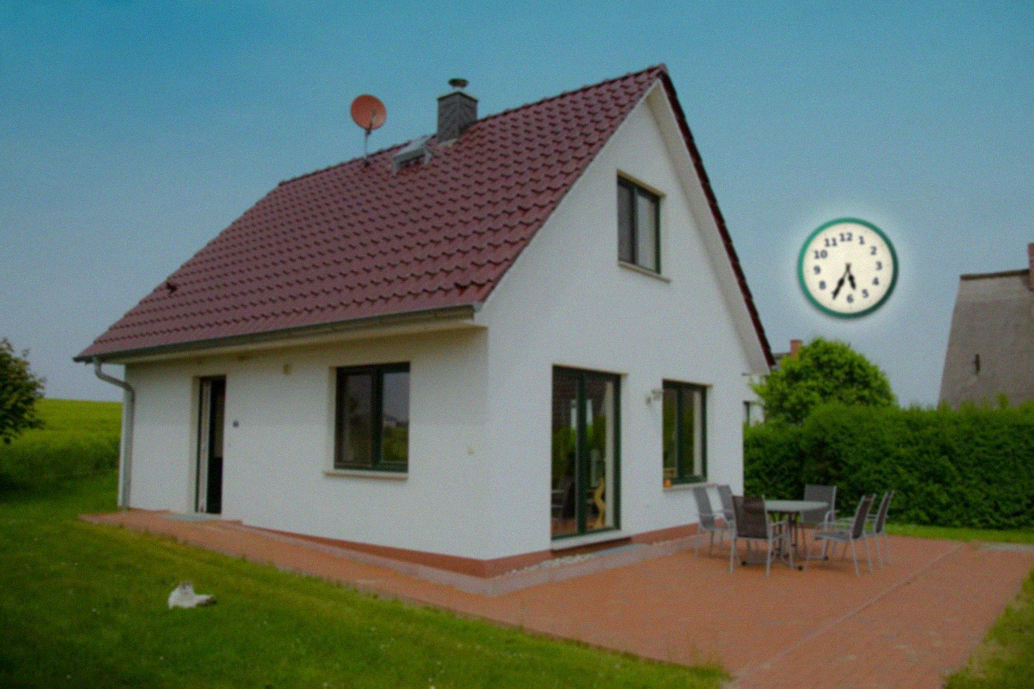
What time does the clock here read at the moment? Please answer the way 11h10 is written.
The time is 5h35
